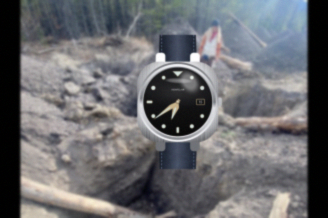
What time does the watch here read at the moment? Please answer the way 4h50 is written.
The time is 6h39
